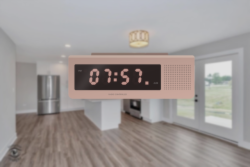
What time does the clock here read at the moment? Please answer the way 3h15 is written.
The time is 7h57
